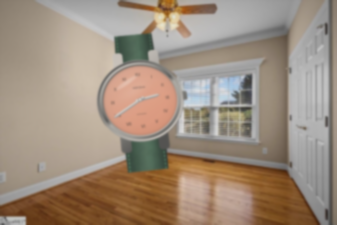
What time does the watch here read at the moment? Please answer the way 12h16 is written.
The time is 2h40
